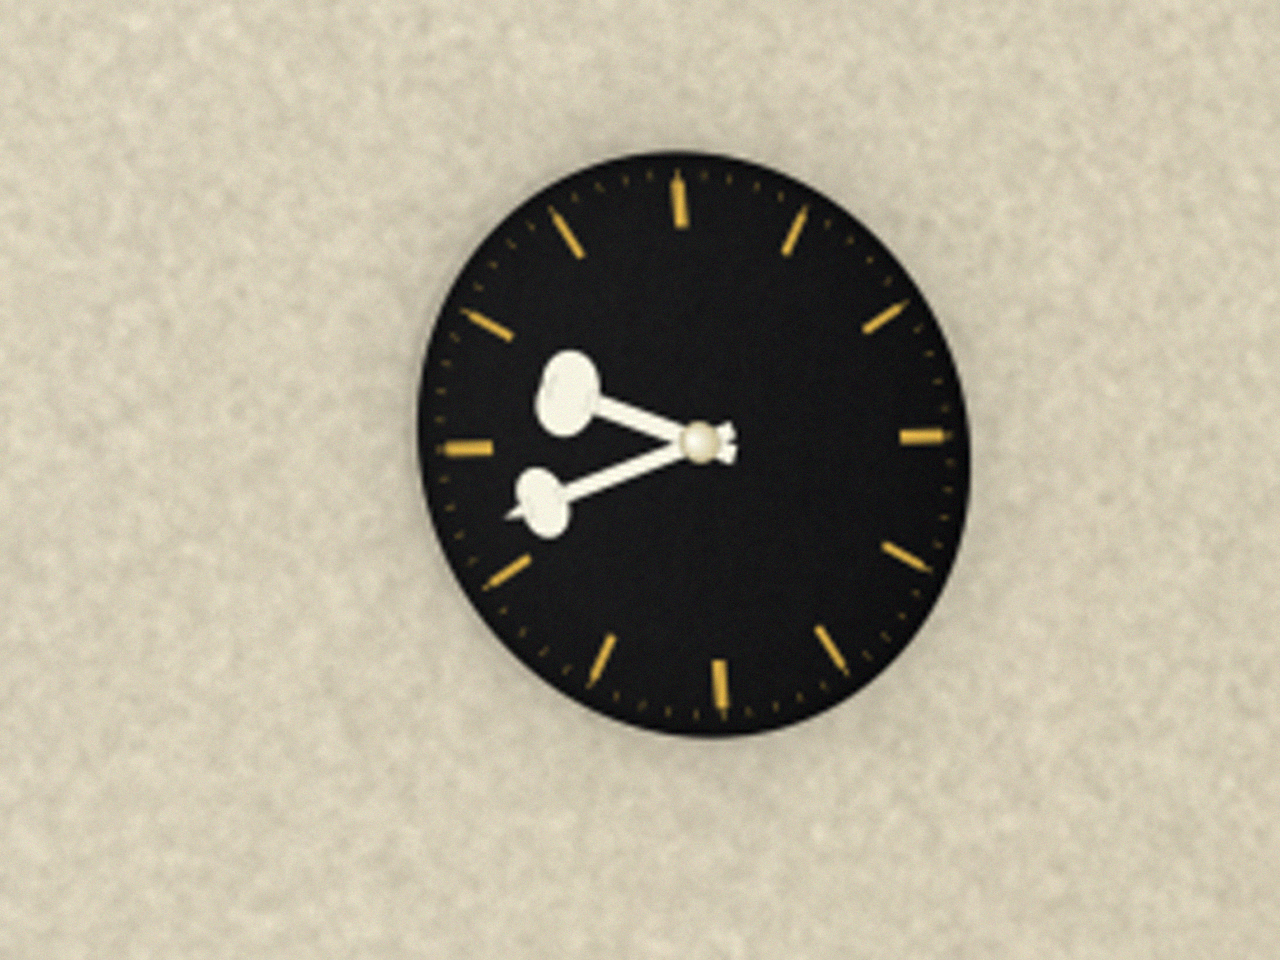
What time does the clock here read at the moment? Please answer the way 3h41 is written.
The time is 9h42
